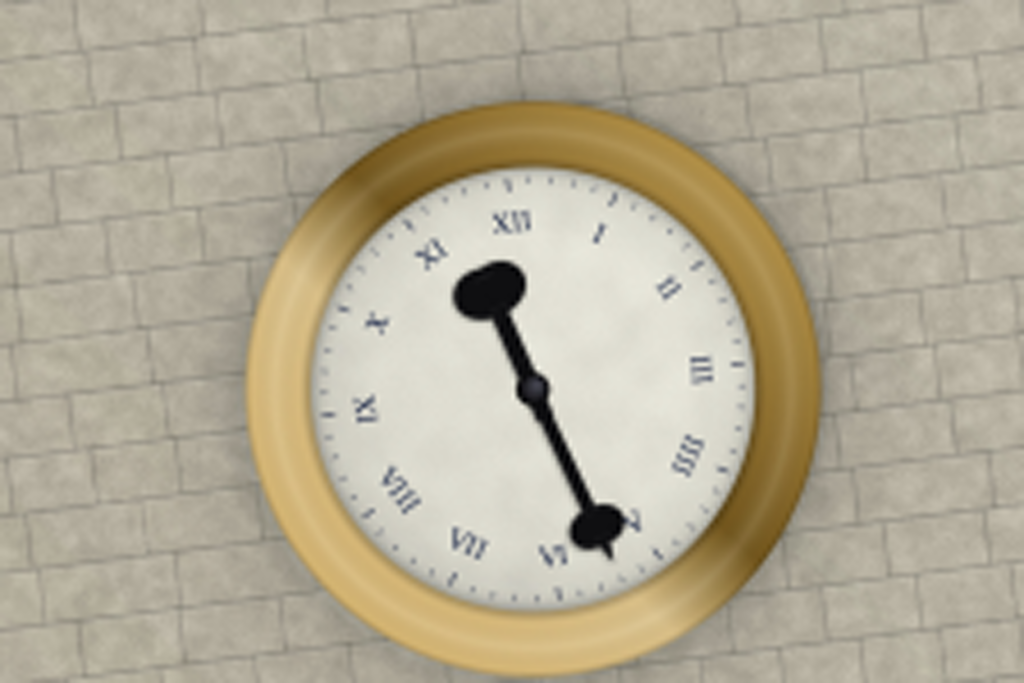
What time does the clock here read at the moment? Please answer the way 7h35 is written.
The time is 11h27
